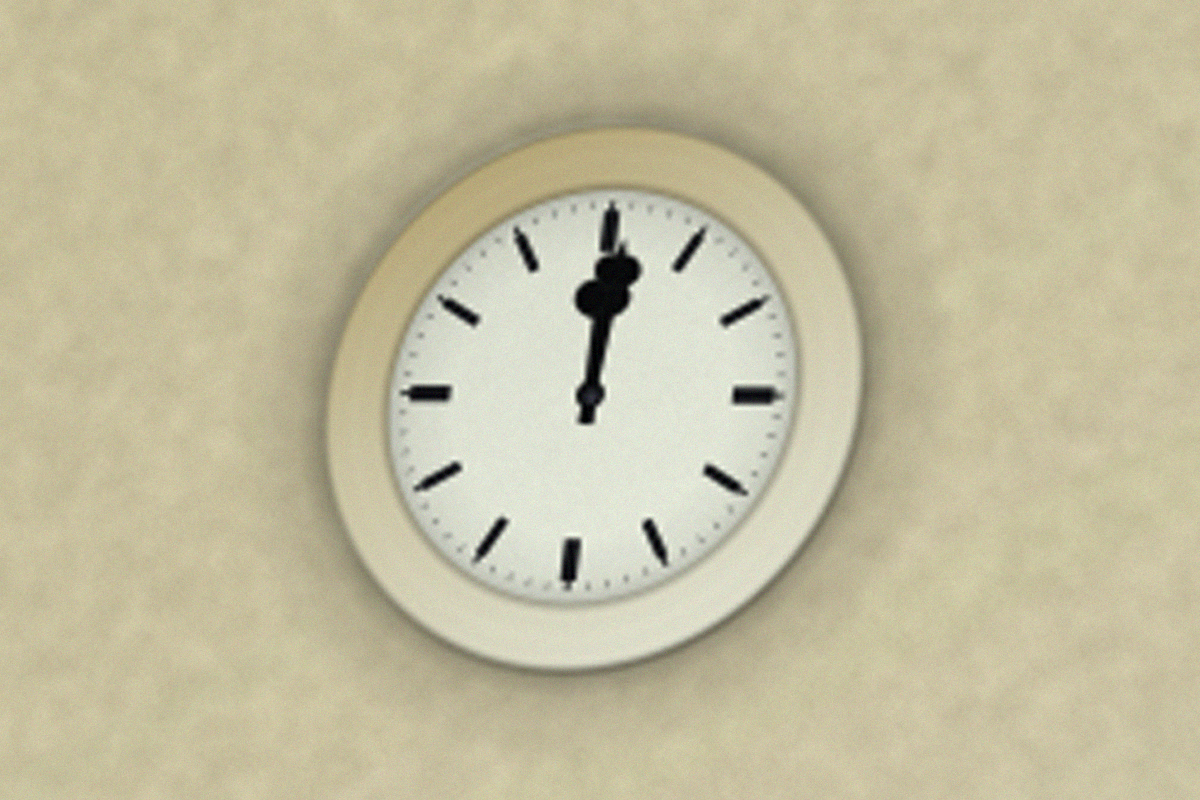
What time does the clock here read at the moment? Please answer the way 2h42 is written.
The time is 12h01
